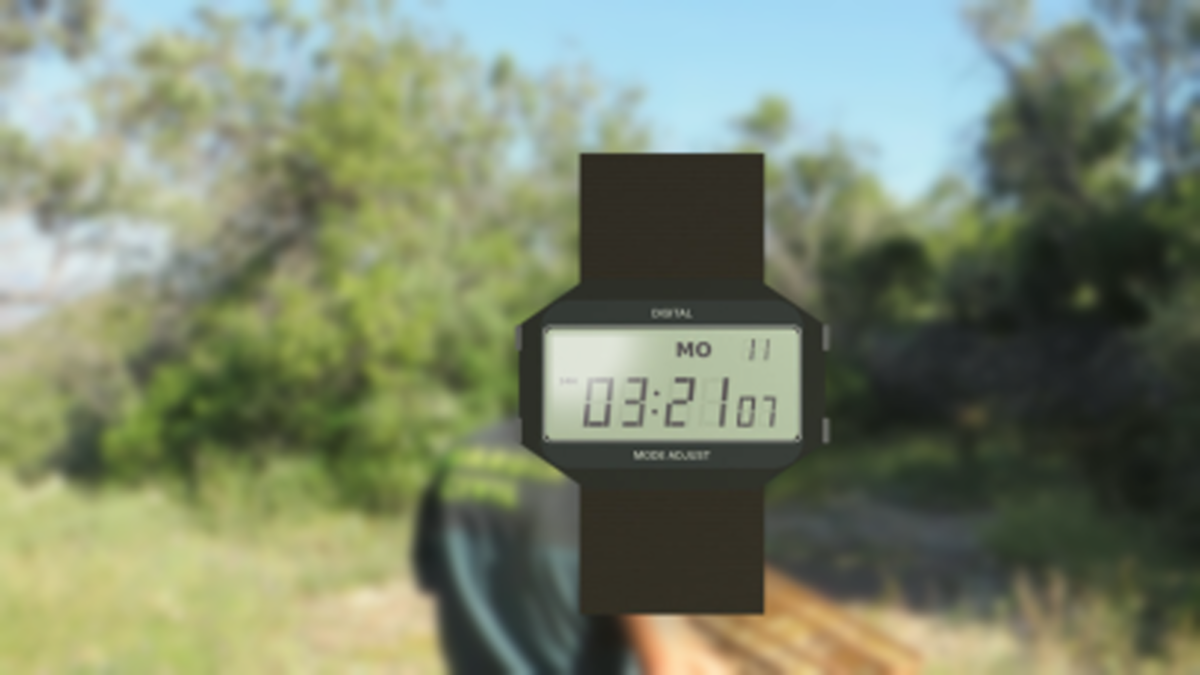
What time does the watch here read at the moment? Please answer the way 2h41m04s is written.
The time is 3h21m07s
